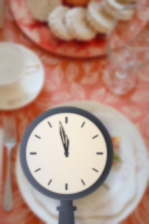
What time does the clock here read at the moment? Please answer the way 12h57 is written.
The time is 11h58
